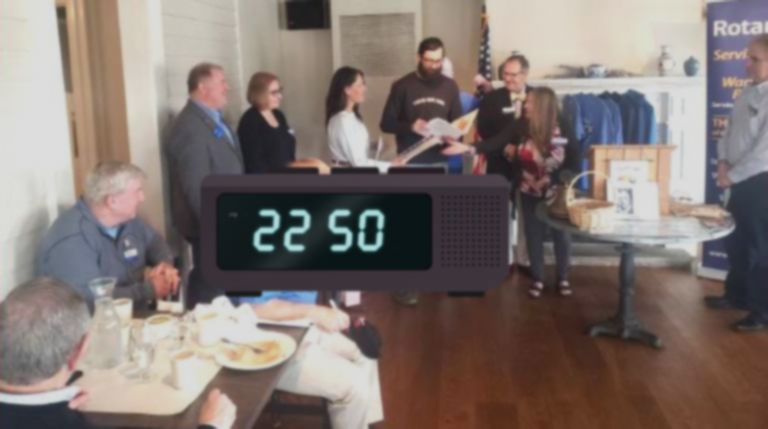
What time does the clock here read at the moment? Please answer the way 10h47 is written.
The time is 22h50
